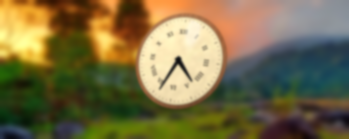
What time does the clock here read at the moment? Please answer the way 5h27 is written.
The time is 4h34
